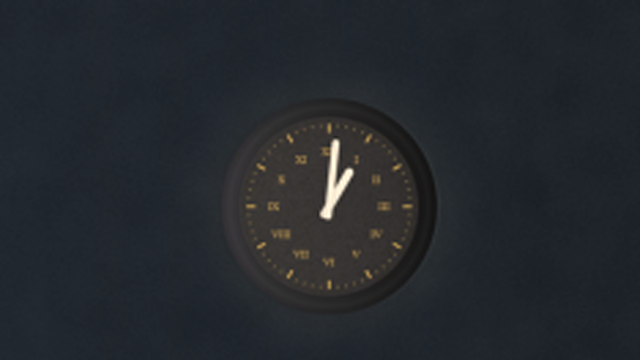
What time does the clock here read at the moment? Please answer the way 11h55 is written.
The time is 1h01
